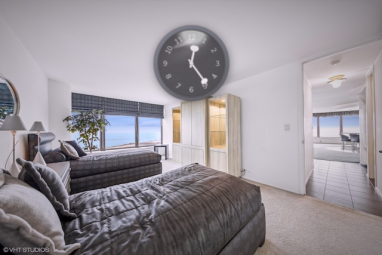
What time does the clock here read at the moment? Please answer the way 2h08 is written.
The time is 12h24
